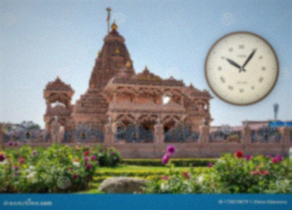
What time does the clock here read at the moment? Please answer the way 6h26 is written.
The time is 10h06
